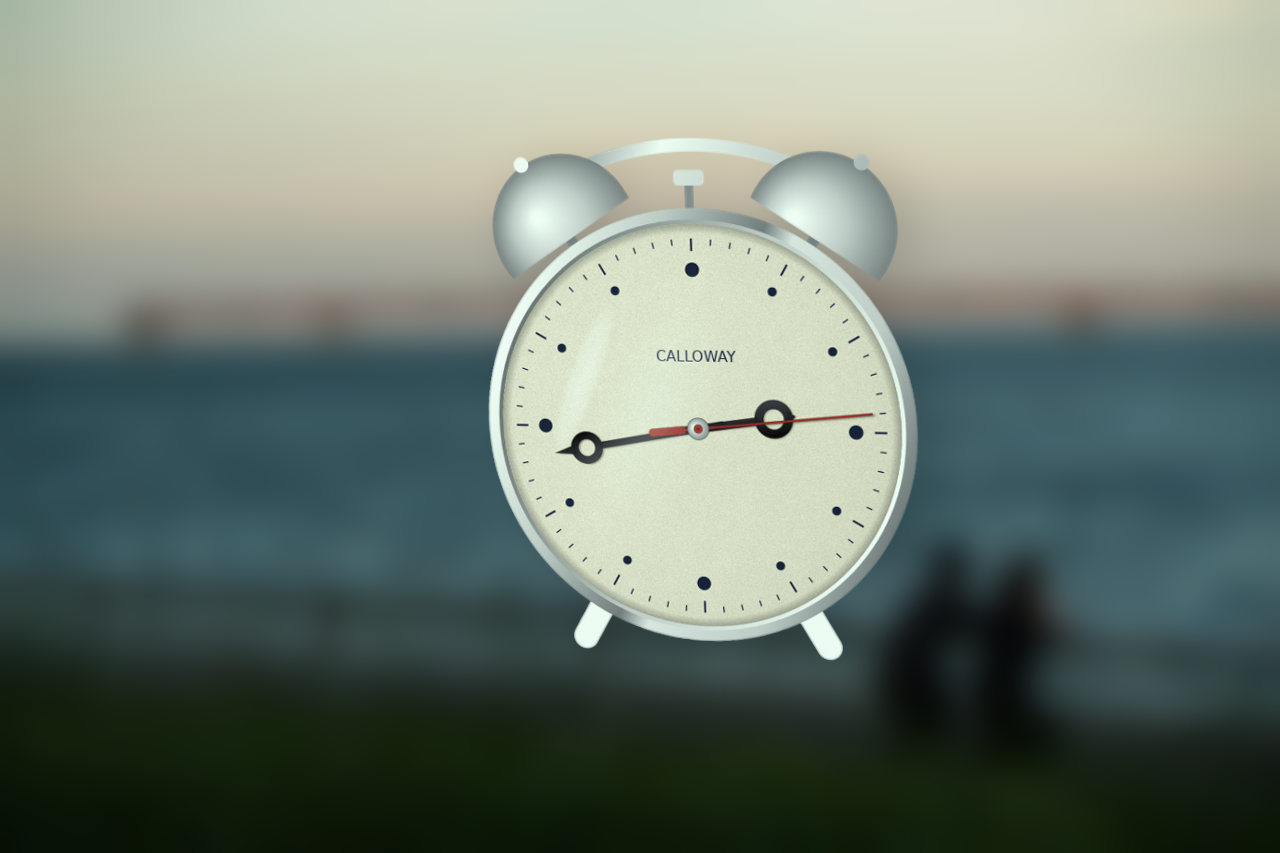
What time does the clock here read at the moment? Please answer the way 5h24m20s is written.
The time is 2h43m14s
